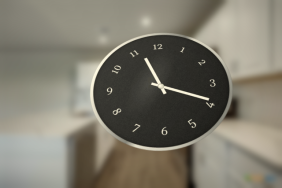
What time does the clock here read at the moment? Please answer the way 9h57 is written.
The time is 11h19
